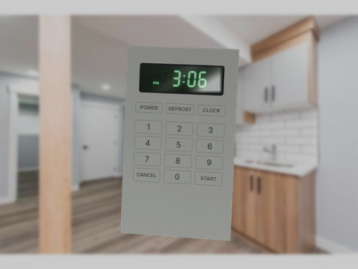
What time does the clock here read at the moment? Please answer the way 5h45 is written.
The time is 3h06
